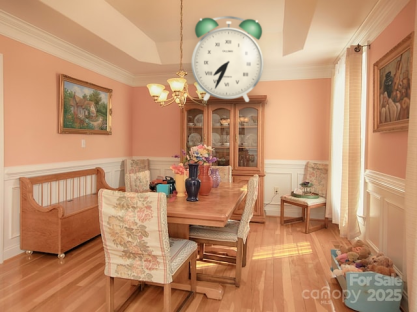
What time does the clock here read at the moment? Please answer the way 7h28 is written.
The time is 7h34
